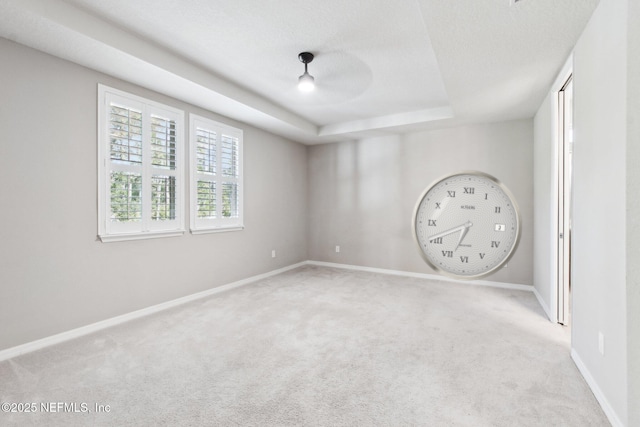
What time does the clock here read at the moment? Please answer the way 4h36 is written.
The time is 6h41
